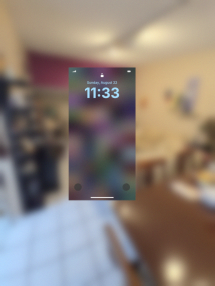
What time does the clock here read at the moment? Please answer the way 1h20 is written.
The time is 11h33
